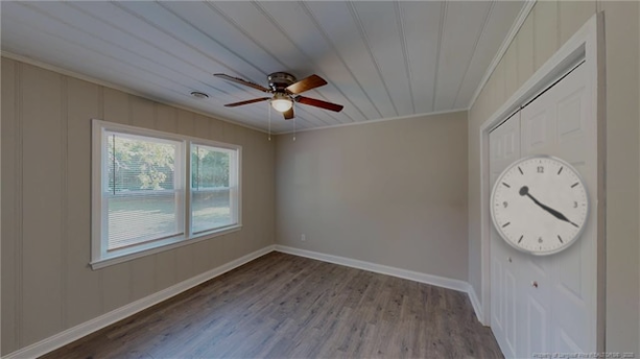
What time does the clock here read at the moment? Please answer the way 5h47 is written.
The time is 10h20
